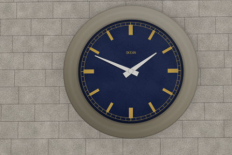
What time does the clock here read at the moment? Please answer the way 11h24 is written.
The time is 1h49
